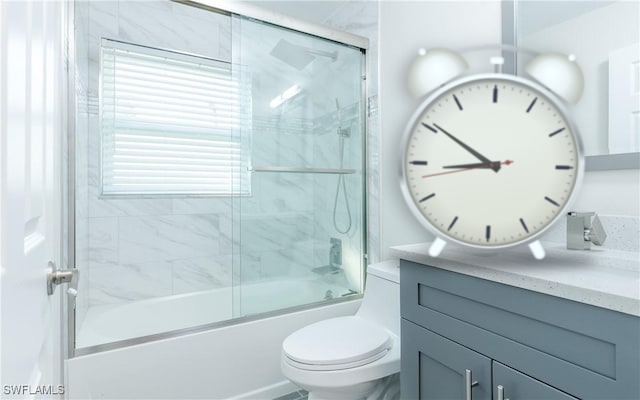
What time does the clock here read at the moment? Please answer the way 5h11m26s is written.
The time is 8h50m43s
